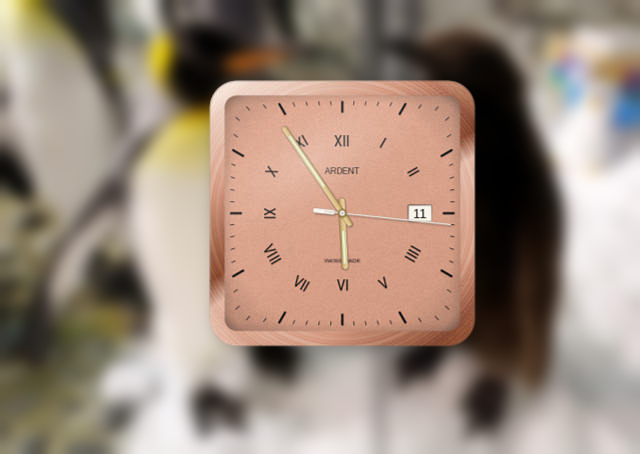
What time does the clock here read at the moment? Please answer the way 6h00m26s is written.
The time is 5h54m16s
